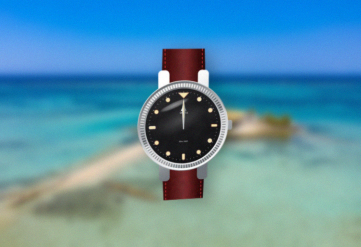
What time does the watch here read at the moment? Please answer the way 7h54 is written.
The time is 12h00
